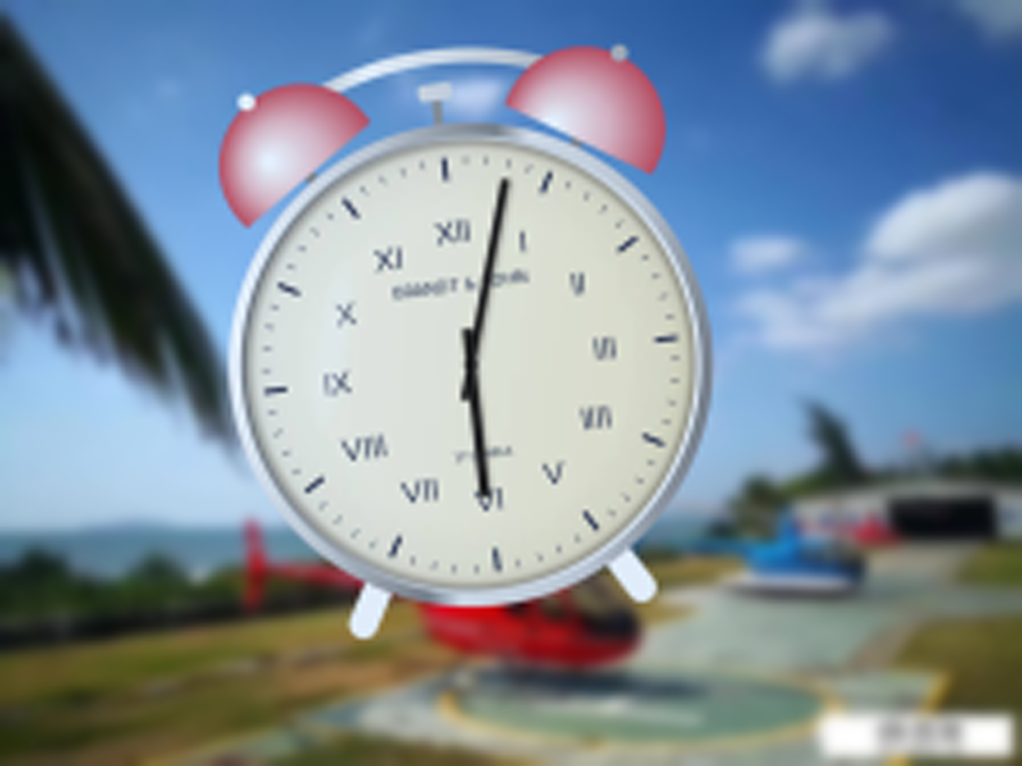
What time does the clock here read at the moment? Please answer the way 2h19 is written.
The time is 6h03
